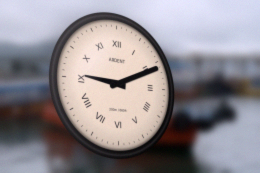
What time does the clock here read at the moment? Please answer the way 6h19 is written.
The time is 9h11
